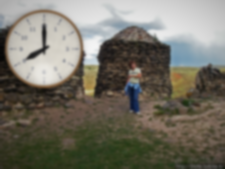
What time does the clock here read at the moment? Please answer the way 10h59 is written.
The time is 8h00
